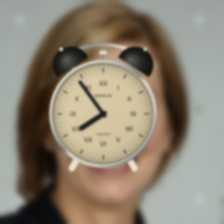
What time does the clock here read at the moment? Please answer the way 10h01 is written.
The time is 7h54
